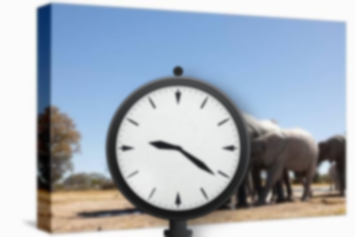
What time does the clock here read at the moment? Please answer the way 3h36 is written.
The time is 9h21
